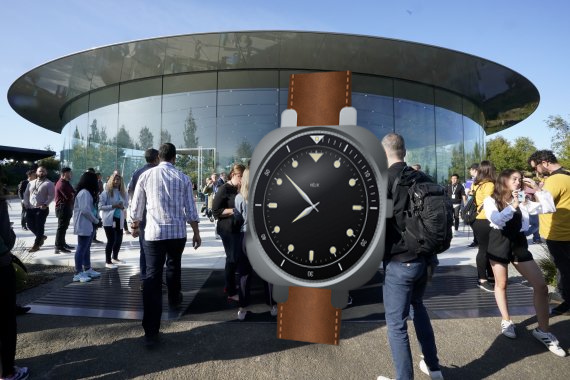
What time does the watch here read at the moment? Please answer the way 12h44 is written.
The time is 7h52
